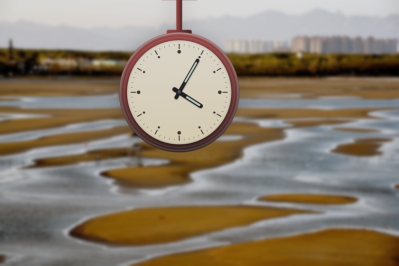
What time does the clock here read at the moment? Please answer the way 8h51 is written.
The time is 4h05
